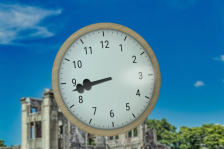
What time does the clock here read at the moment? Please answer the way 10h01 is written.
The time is 8h43
